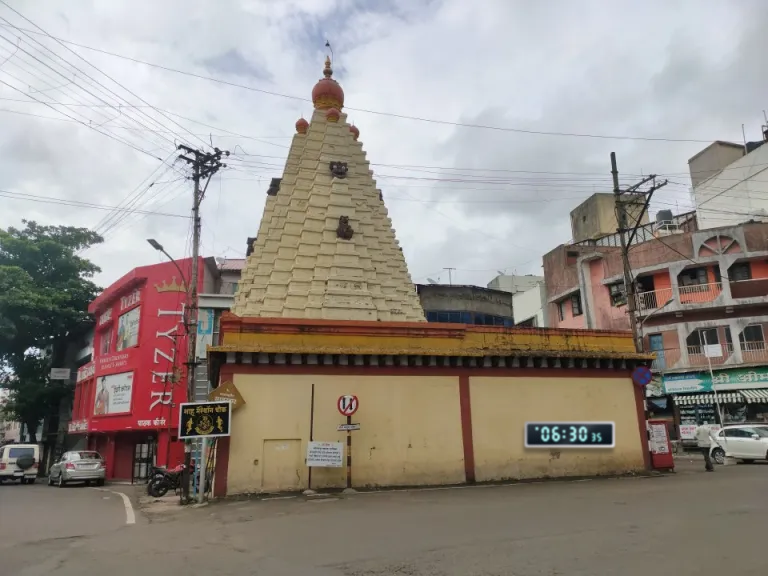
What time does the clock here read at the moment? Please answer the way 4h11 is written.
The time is 6h30
